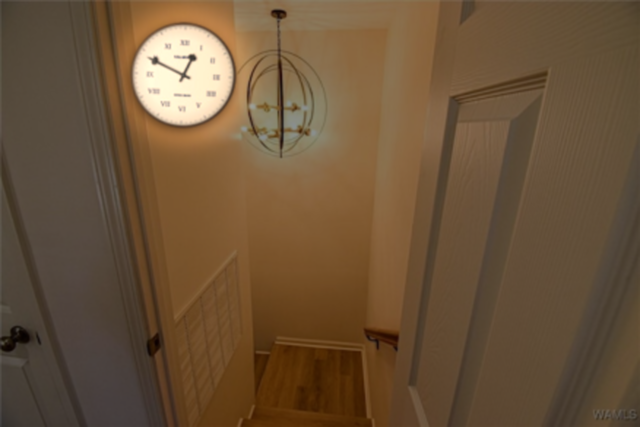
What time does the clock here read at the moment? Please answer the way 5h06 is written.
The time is 12h49
